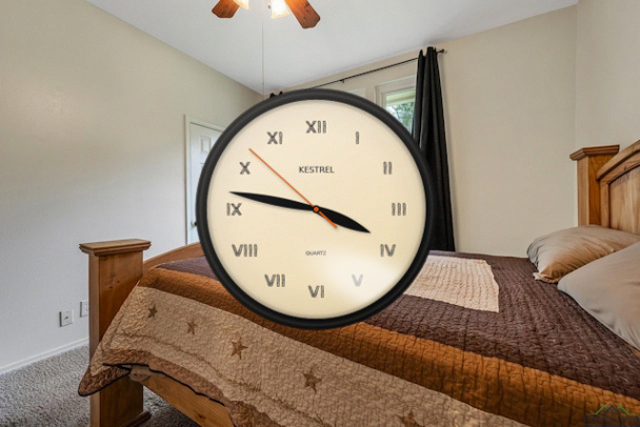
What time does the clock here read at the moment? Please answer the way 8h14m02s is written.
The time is 3h46m52s
